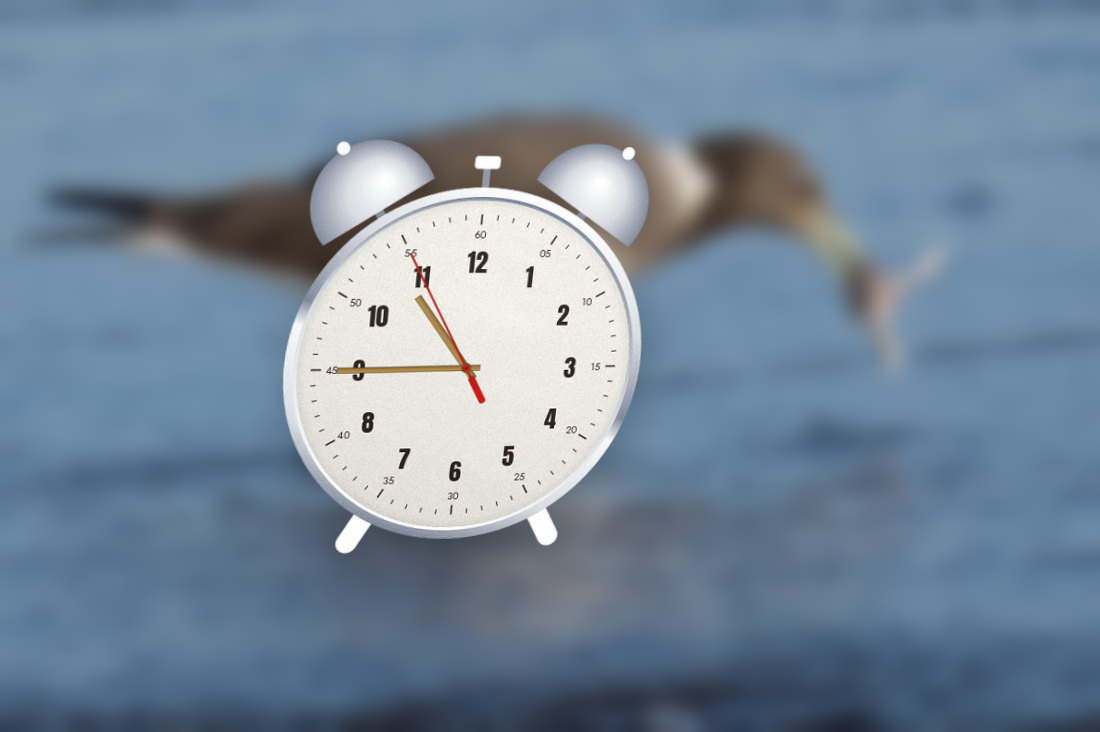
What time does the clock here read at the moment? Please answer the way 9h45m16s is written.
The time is 10h44m55s
